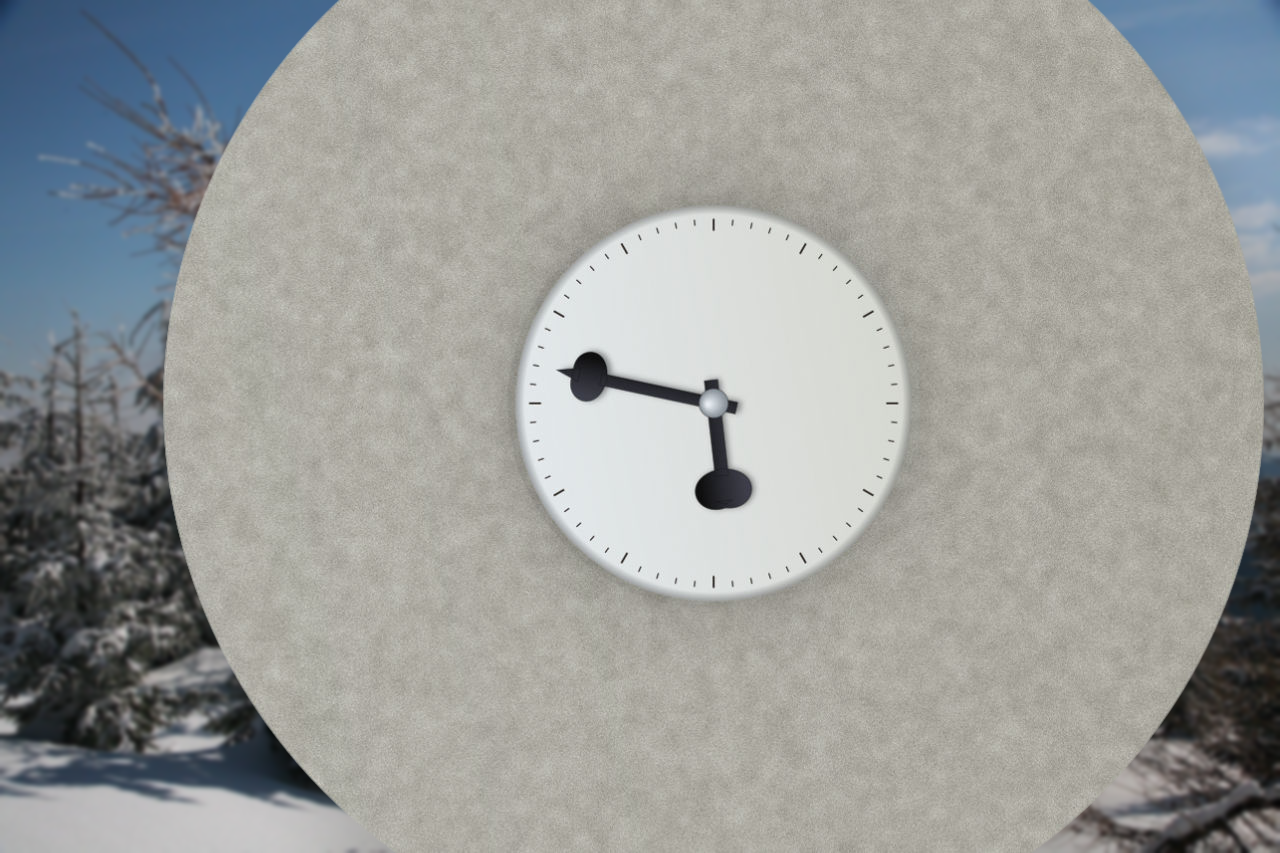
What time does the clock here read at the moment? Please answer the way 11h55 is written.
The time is 5h47
